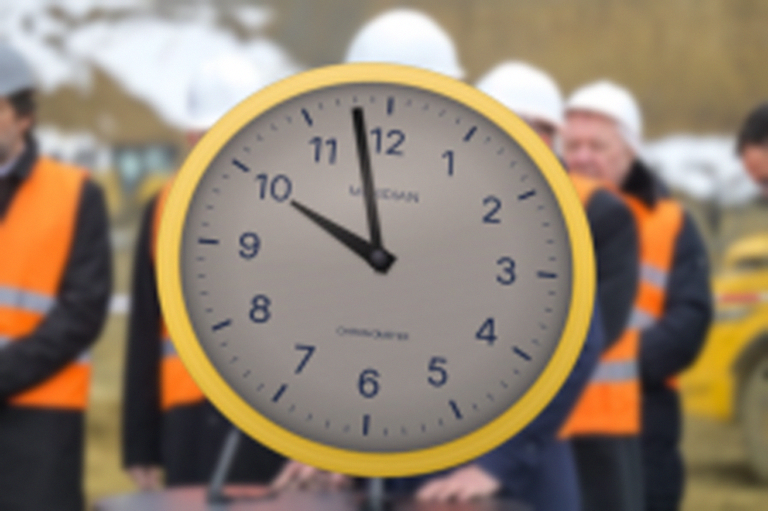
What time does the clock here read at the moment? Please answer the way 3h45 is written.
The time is 9h58
